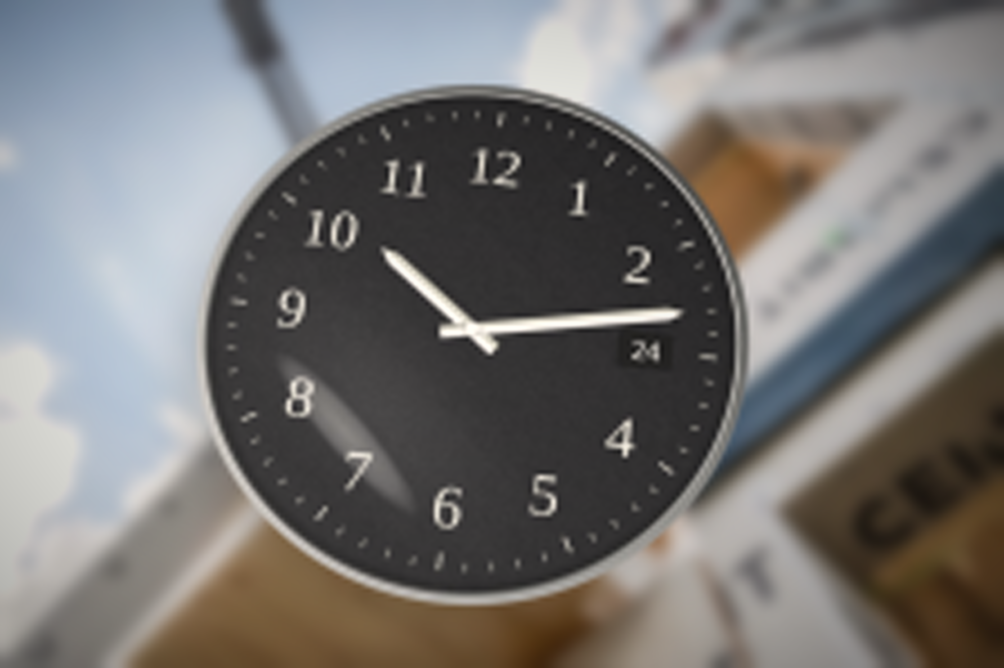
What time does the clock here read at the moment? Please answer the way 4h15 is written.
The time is 10h13
